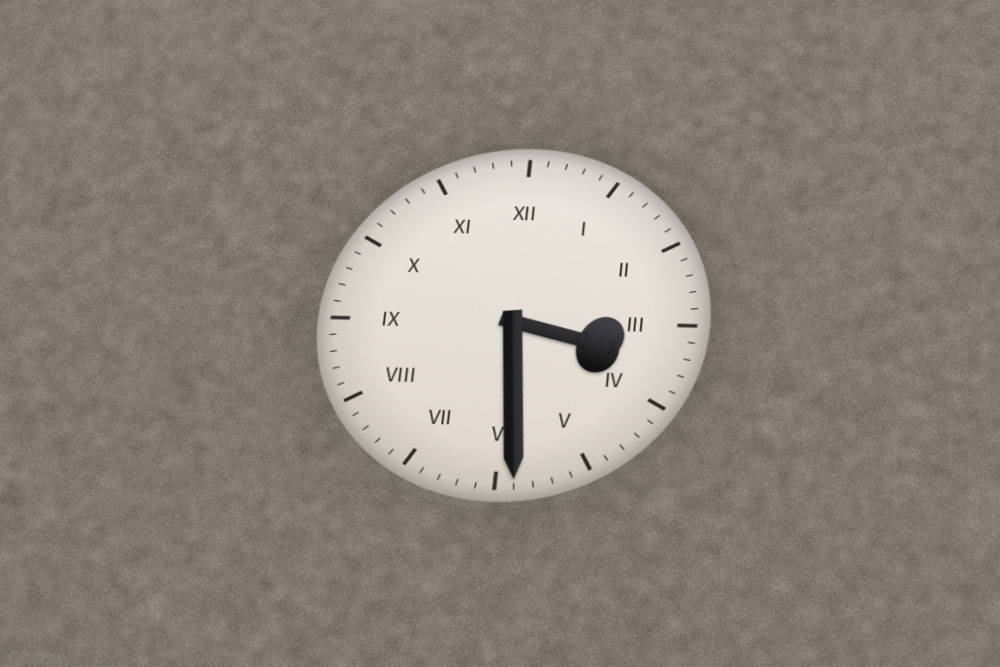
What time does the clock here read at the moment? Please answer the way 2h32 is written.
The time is 3h29
